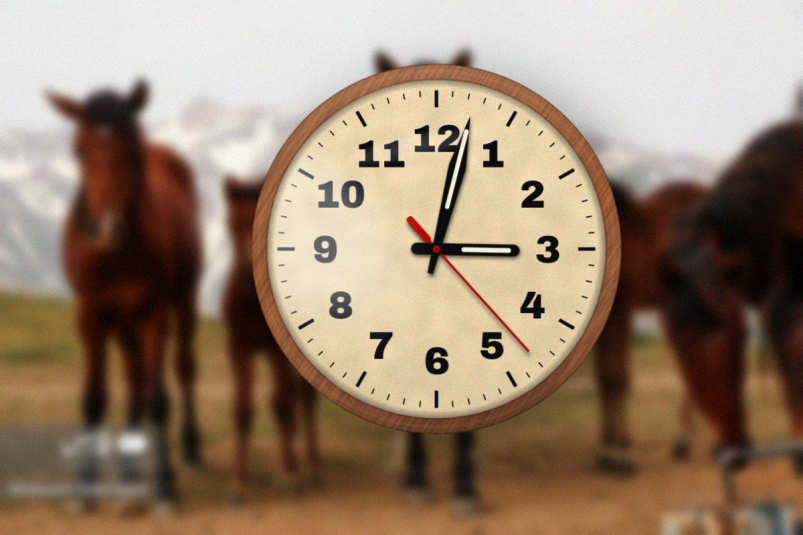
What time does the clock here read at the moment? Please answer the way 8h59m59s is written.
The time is 3h02m23s
